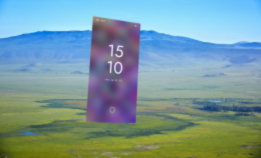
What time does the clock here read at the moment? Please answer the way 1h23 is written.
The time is 15h10
